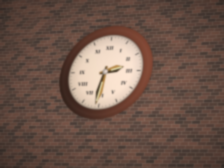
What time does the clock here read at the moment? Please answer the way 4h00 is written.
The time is 2h31
